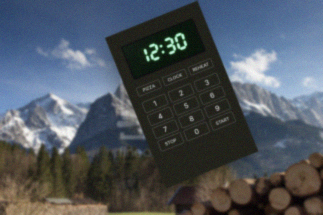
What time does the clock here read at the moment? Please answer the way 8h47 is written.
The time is 12h30
